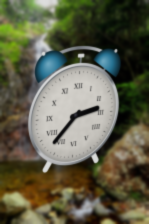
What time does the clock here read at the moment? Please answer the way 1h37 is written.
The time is 2h37
